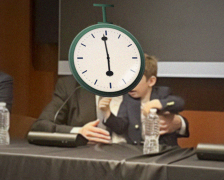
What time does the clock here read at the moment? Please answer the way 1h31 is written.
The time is 5h59
